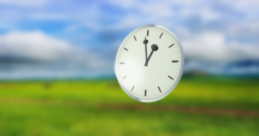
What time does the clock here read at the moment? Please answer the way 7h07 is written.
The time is 12h59
